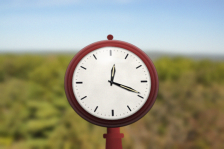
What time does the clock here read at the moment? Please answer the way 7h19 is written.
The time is 12h19
